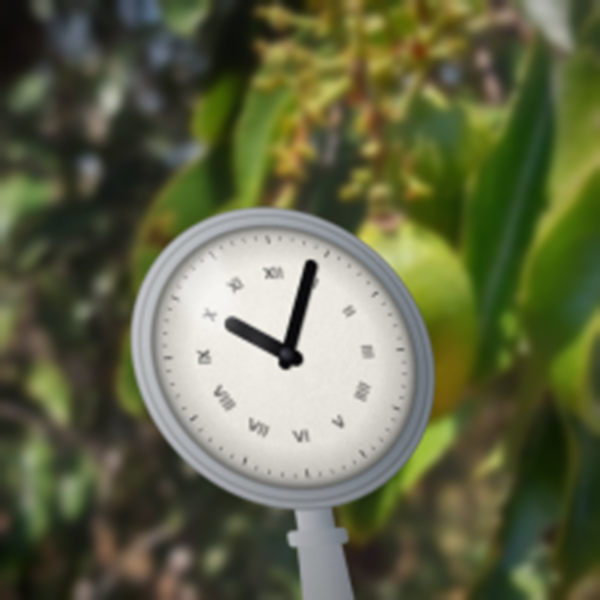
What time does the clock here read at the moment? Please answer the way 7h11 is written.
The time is 10h04
